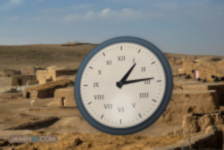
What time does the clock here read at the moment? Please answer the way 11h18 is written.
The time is 1h14
